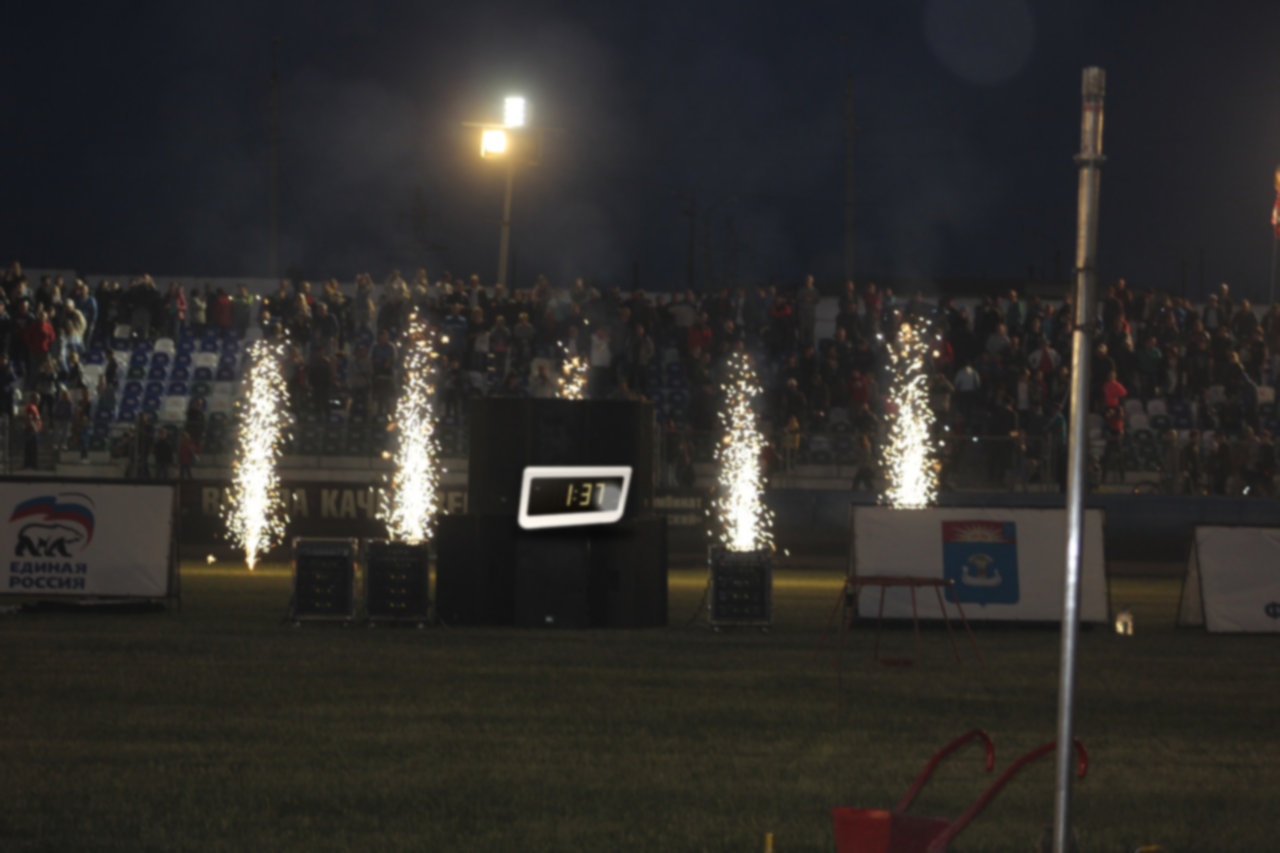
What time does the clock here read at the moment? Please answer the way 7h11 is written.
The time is 1h37
